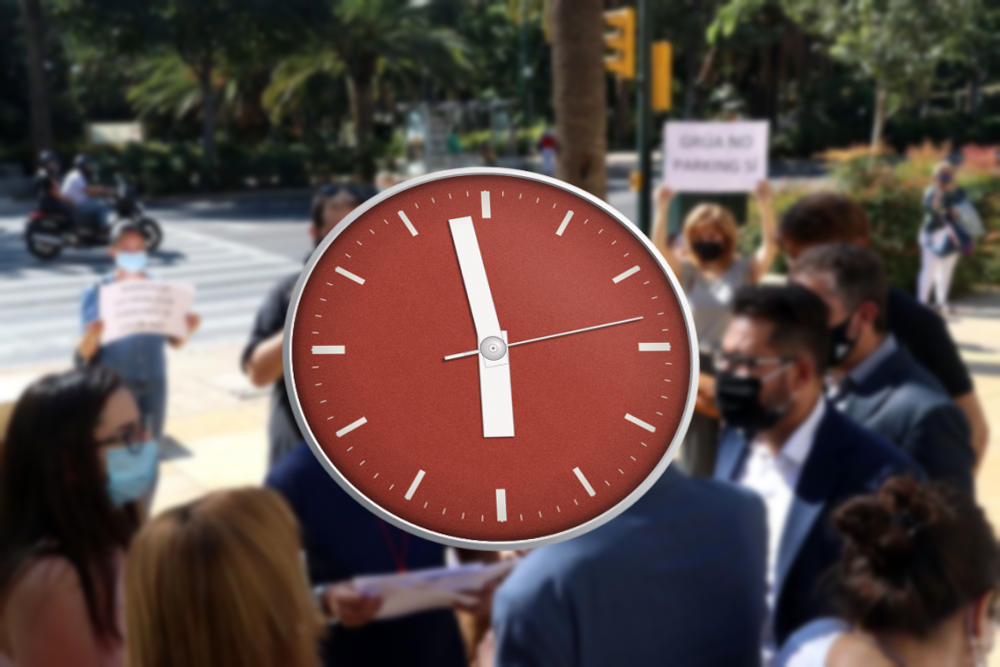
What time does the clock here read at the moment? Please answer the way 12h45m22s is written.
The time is 5h58m13s
